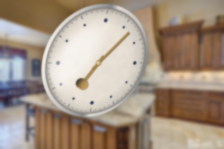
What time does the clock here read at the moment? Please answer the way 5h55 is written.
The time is 7h07
